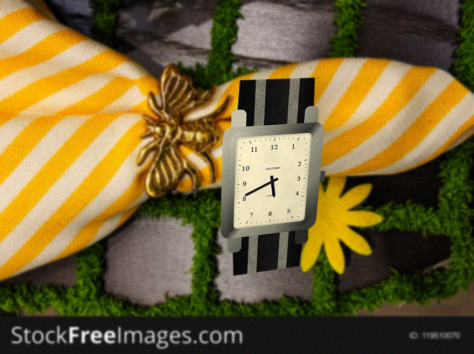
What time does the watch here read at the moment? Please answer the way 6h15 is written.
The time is 5h41
